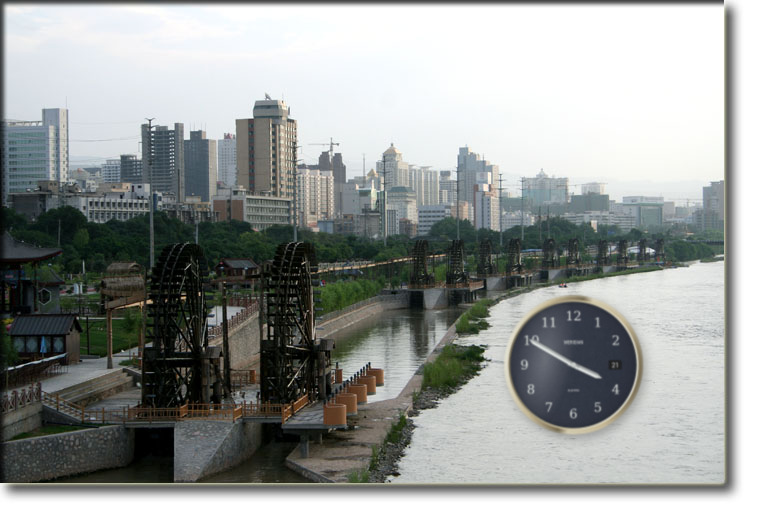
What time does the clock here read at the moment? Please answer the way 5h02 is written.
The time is 3h50
